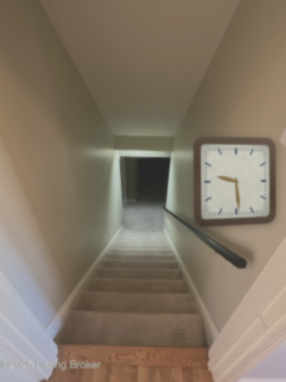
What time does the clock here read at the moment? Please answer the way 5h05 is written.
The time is 9h29
